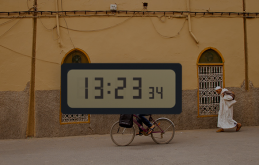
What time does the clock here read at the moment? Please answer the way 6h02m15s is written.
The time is 13h23m34s
